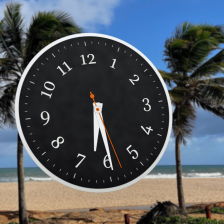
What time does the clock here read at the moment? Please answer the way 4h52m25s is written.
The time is 6h29m28s
